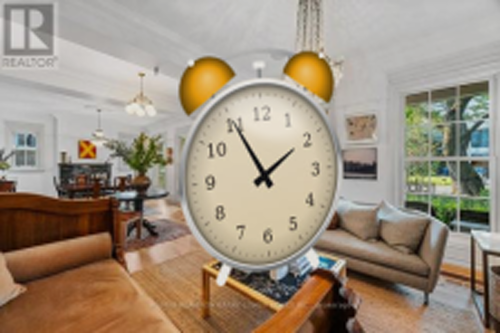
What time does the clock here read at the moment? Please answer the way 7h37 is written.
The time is 1h55
